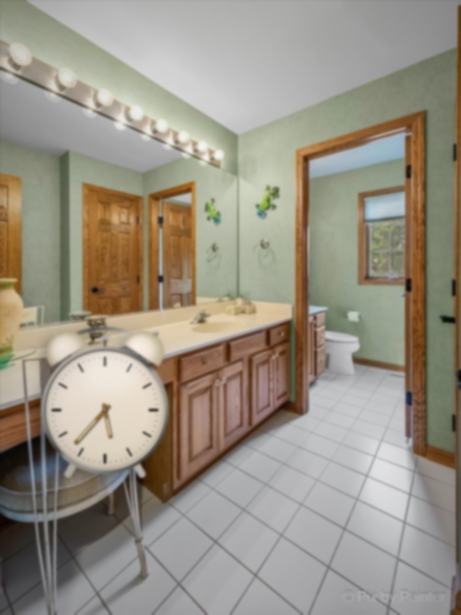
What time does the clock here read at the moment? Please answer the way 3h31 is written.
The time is 5h37
